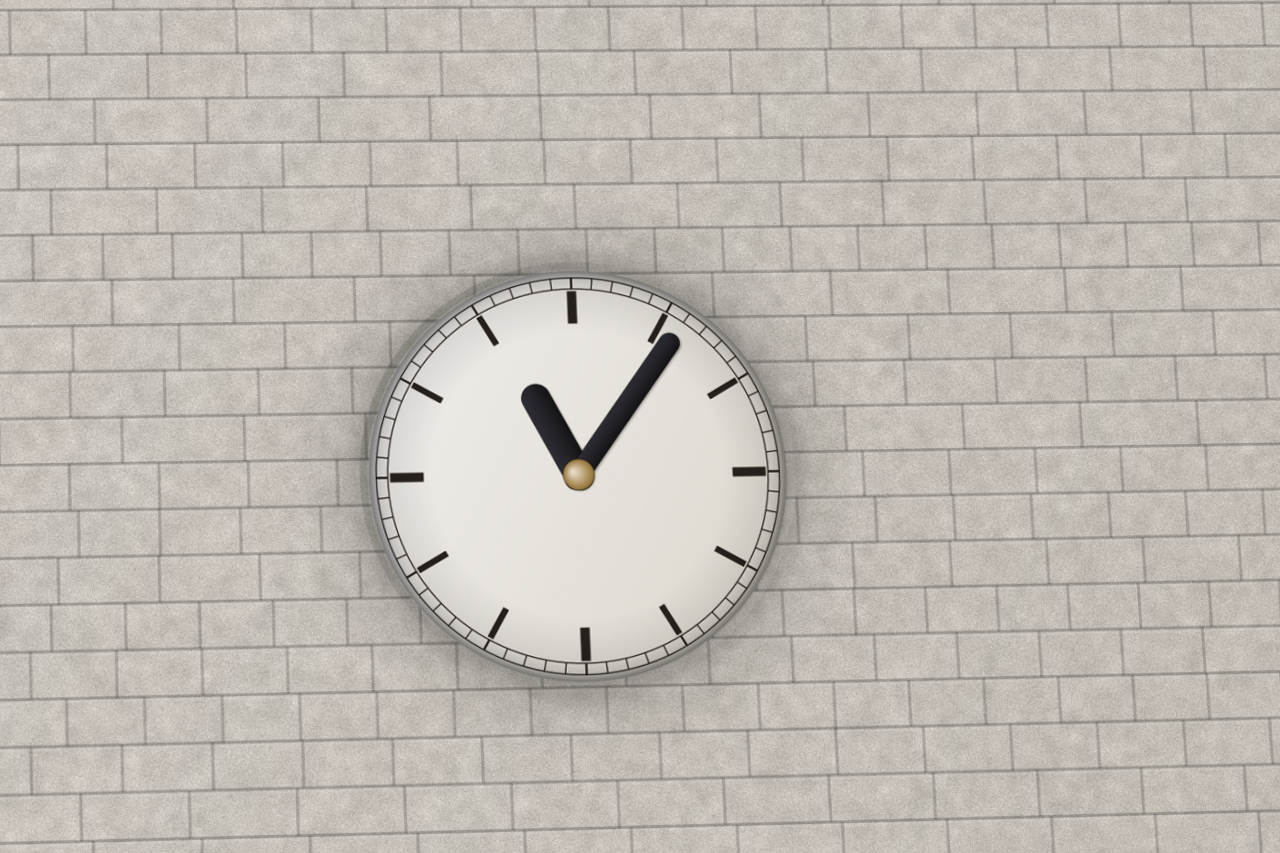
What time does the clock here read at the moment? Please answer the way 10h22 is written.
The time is 11h06
